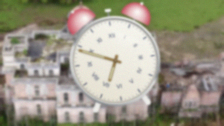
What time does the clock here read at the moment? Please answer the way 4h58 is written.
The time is 6h49
